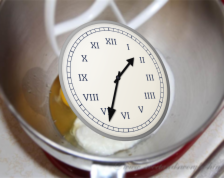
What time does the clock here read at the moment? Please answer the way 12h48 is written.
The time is 1h34
